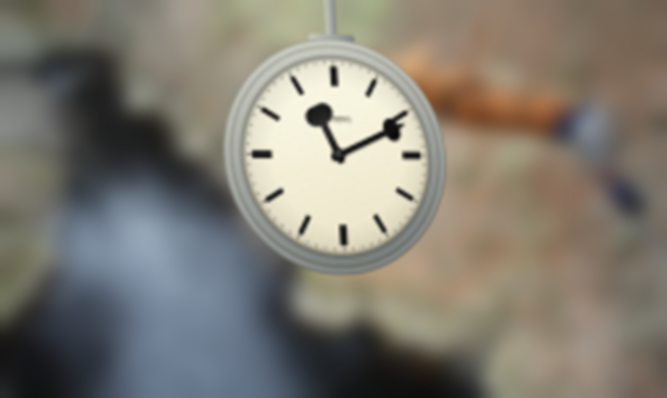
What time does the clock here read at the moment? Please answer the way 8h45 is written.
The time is 11h11
